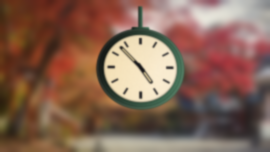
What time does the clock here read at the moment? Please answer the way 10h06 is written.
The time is 4h53
